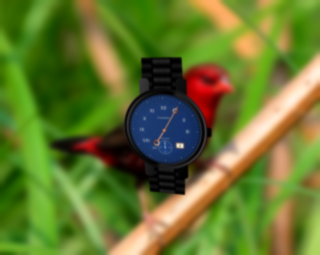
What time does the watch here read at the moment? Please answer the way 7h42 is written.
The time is 7h05
